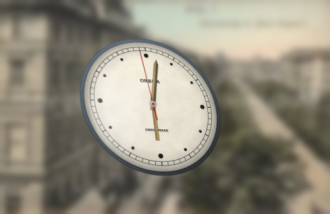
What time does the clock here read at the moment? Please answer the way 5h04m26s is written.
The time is 6h01m59s
